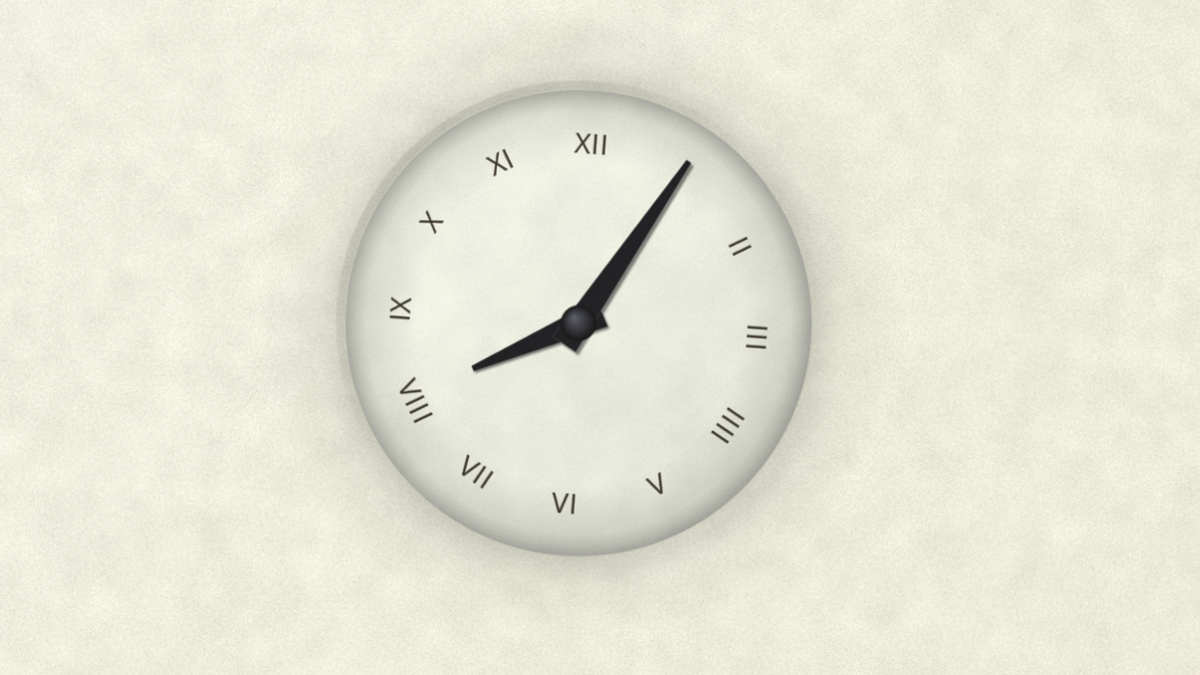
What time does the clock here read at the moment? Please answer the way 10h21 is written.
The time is 8h05
